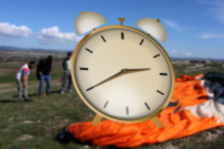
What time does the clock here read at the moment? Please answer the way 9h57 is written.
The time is 2h40
